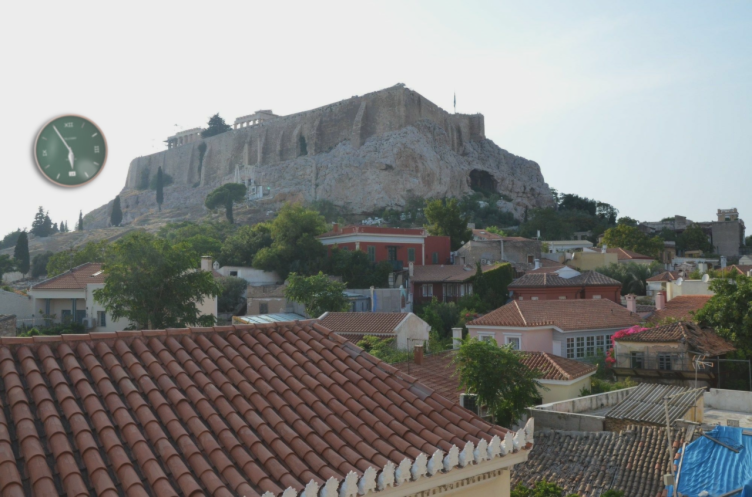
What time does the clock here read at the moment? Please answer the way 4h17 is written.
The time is 5h55
